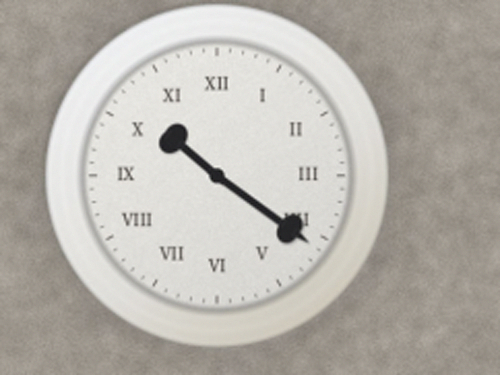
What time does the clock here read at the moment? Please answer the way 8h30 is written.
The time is 10h21
